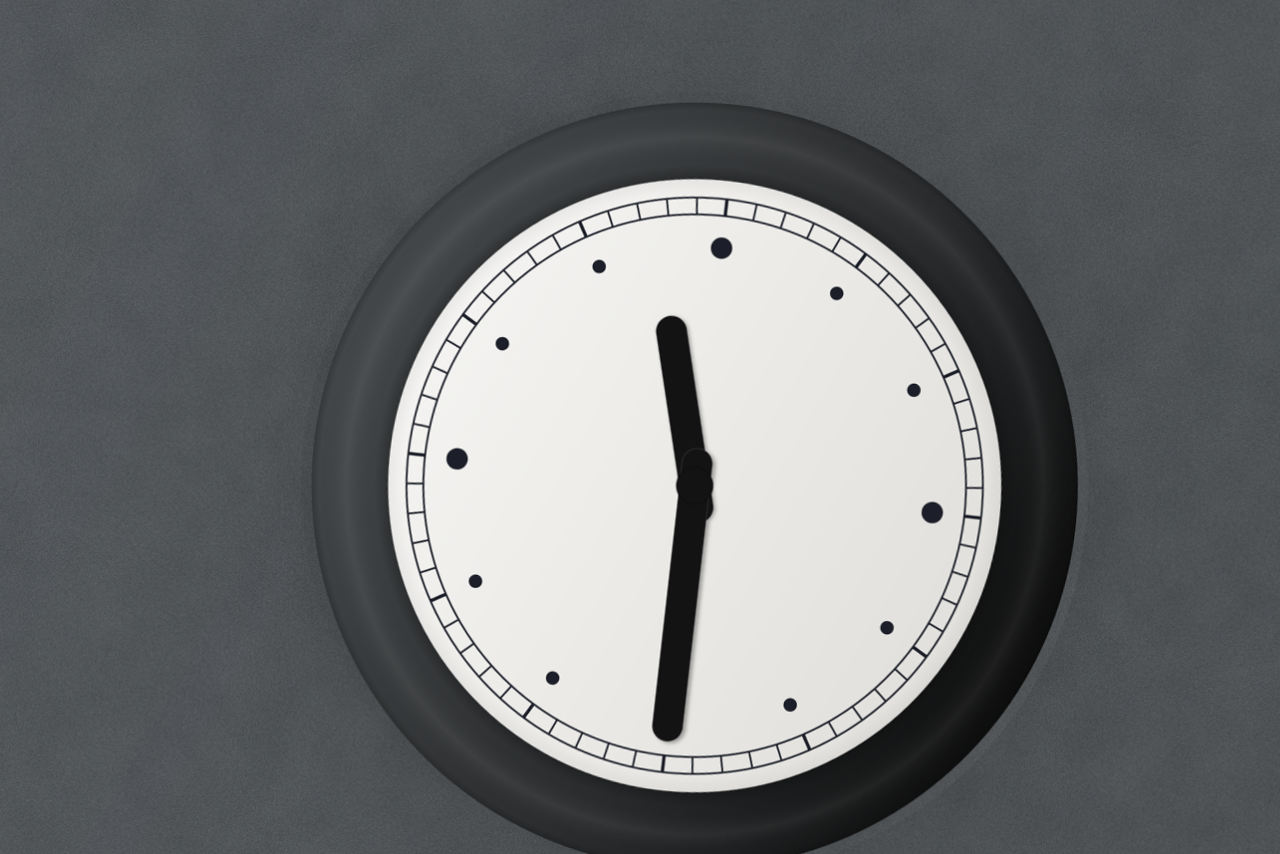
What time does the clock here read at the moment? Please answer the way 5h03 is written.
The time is 11h30
